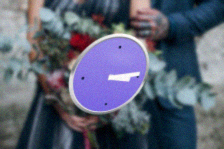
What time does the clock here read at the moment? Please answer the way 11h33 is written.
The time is 3h14
